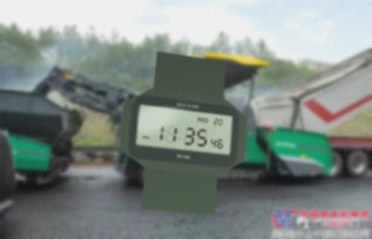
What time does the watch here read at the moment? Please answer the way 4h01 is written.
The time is 11h35
